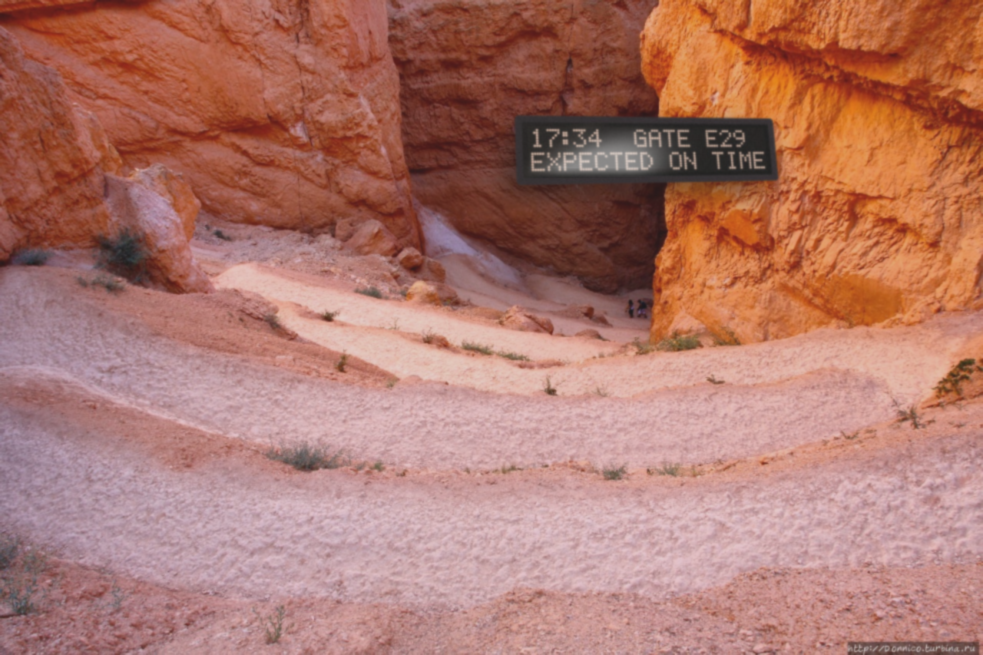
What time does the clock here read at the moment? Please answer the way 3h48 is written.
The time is 17h34
